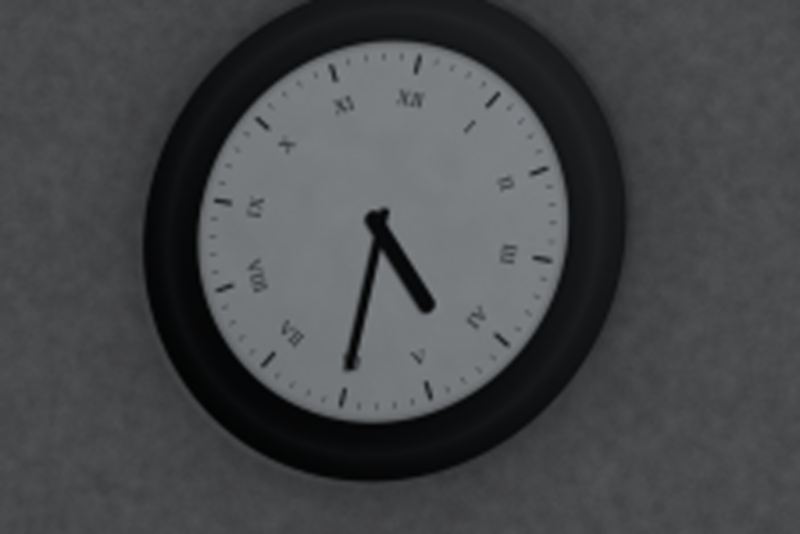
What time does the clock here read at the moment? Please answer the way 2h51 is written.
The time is 4h30
